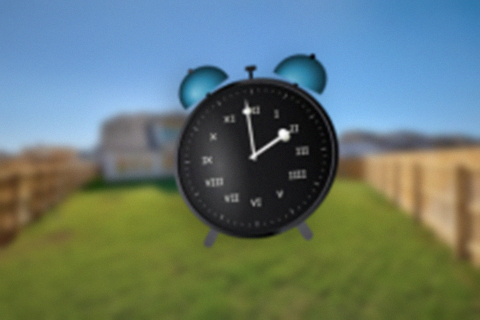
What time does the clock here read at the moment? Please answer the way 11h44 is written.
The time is 1h59
